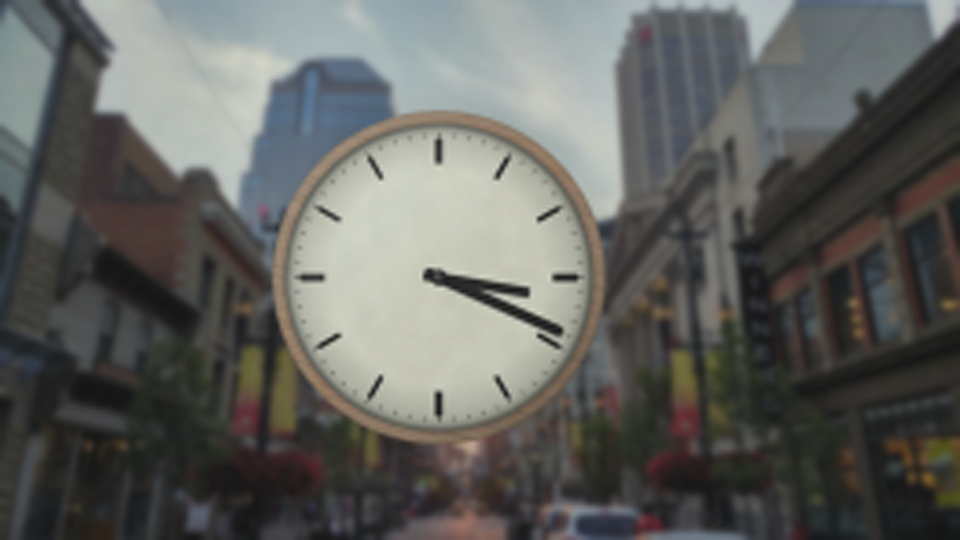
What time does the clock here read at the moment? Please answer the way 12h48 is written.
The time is 3h19
